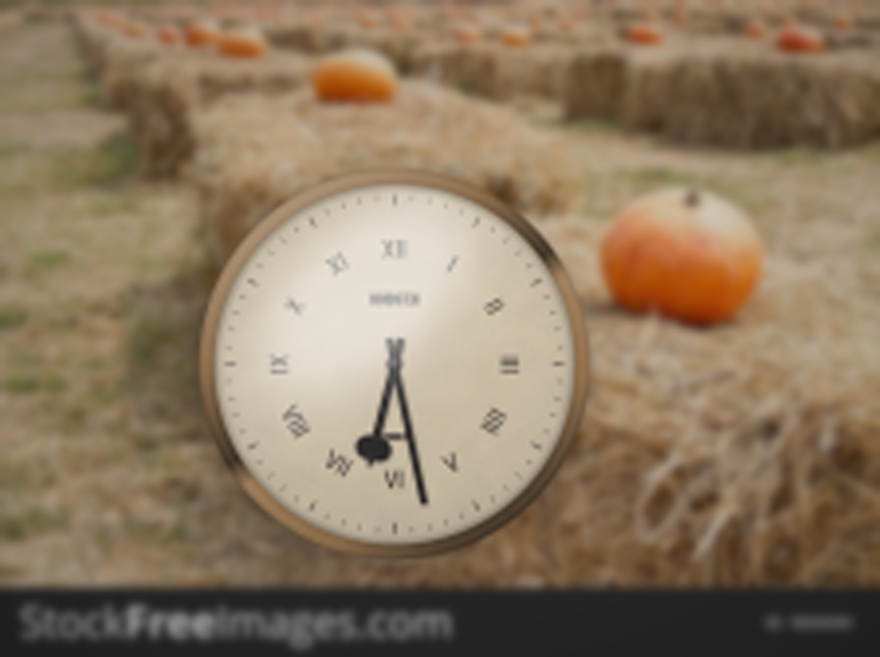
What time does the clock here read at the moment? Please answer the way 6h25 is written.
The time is 6h28
